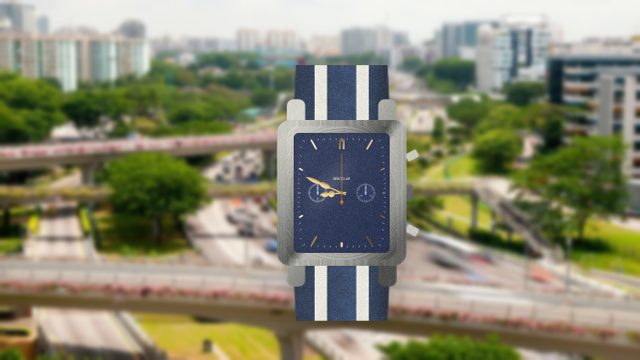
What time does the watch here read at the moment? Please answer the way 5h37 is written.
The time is 8h49
